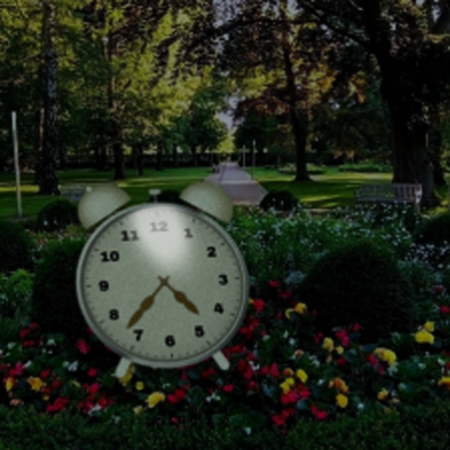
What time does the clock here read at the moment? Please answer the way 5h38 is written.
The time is 4h37
